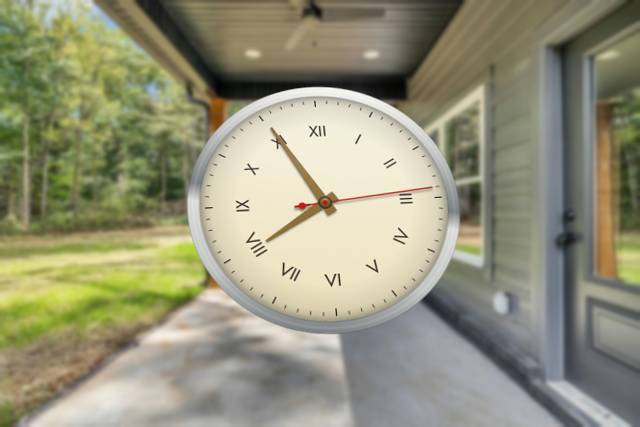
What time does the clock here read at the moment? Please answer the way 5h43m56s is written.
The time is 7h55m14s
